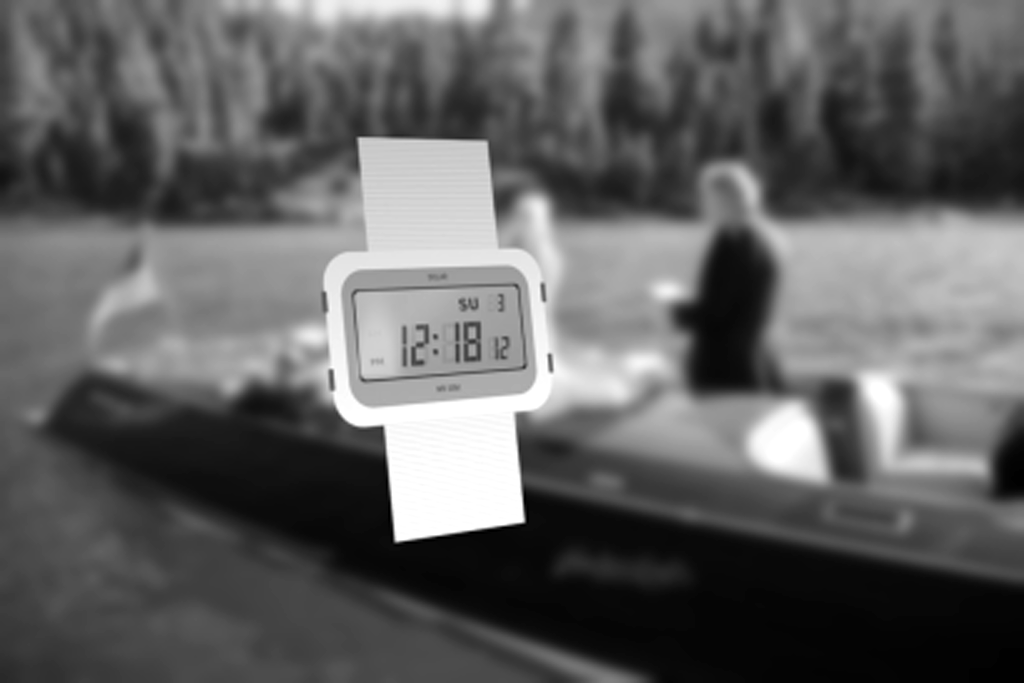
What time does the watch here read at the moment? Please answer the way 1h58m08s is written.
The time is 12h18m12s
